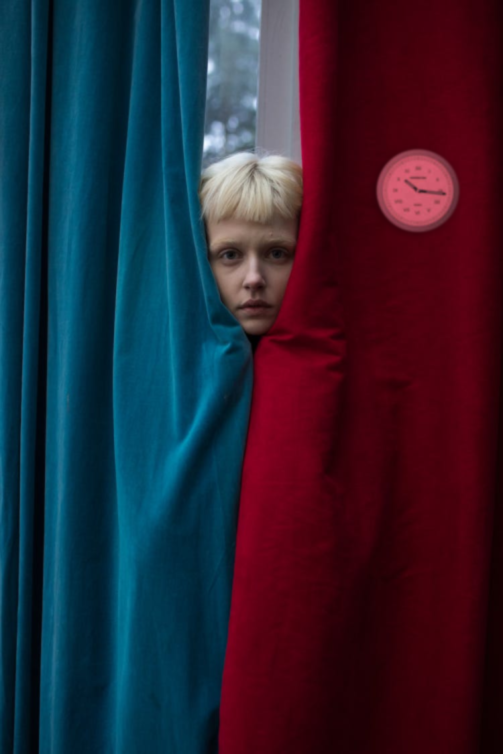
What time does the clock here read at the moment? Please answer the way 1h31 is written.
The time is 10h16
